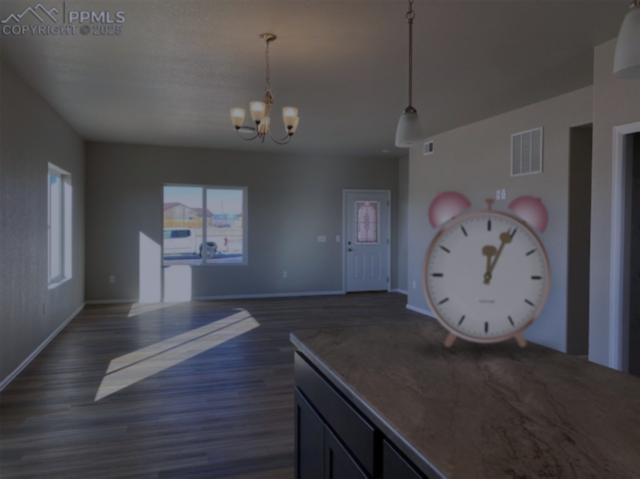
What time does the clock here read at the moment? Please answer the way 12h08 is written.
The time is 12h04
